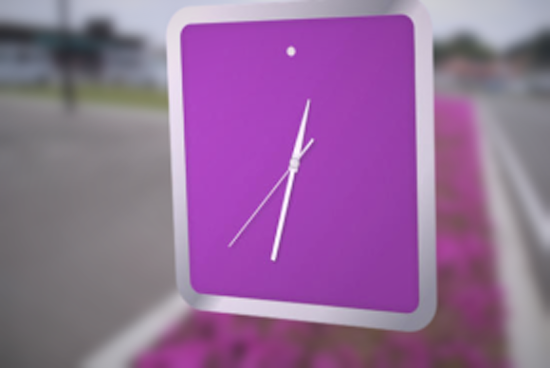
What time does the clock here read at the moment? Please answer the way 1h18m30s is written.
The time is 12h32m37s
